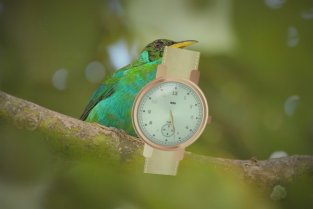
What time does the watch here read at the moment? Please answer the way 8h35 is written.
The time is 5h27
